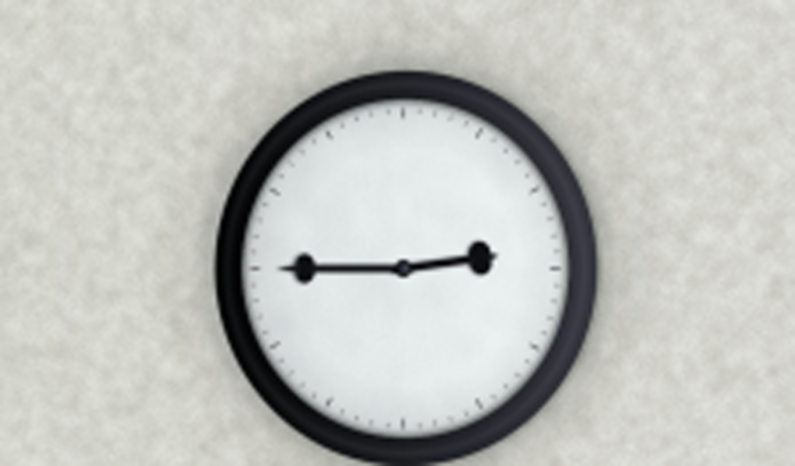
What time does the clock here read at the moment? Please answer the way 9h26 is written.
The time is 2h45
